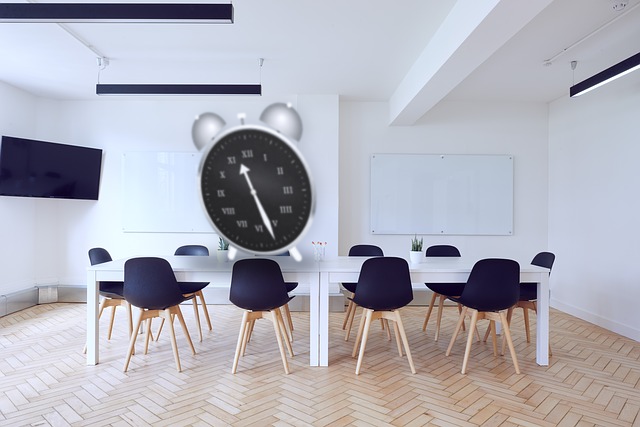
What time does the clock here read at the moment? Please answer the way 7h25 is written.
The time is 11h27
